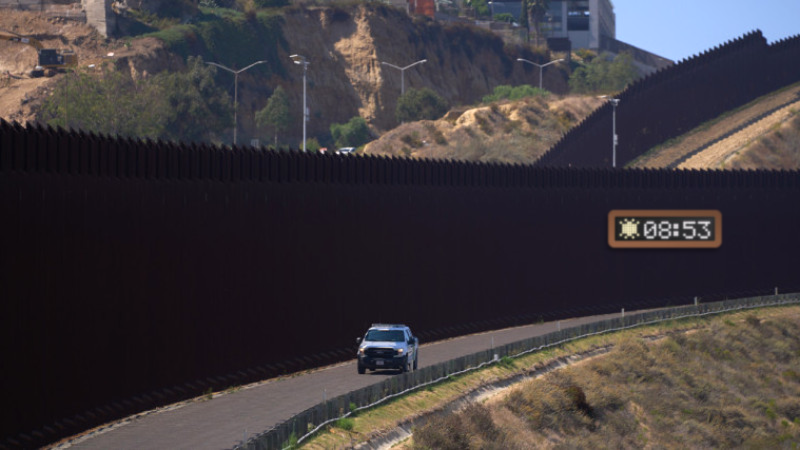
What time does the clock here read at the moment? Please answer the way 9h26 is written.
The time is 8h53
